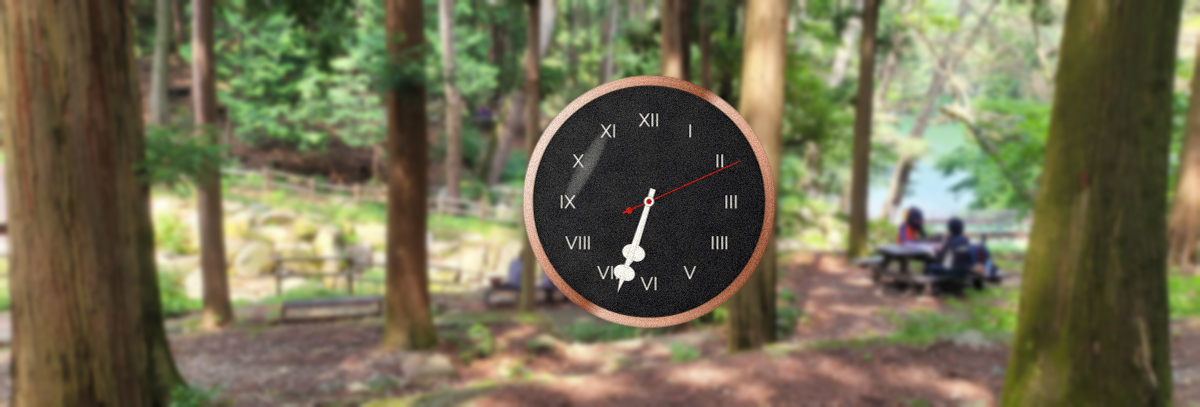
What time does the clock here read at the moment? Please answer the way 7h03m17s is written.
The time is 6h33m11s
